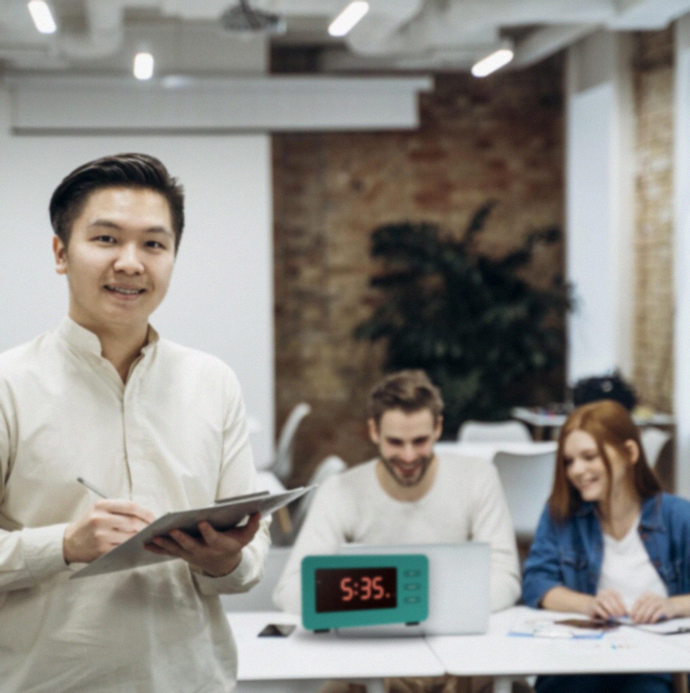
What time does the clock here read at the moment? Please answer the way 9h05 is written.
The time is 5h35
